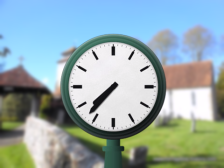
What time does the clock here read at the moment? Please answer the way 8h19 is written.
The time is 7h37
